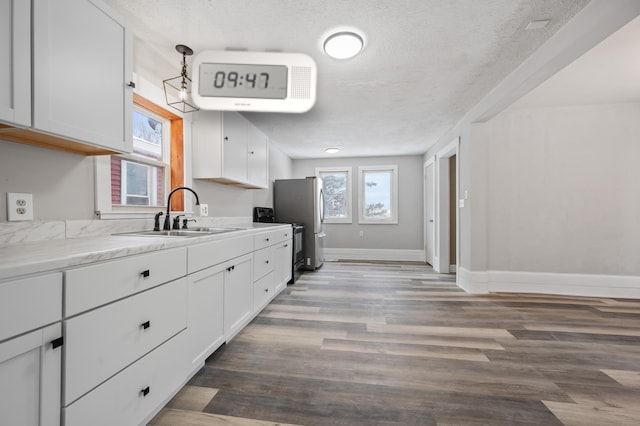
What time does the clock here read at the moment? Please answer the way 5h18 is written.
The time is 9h47
